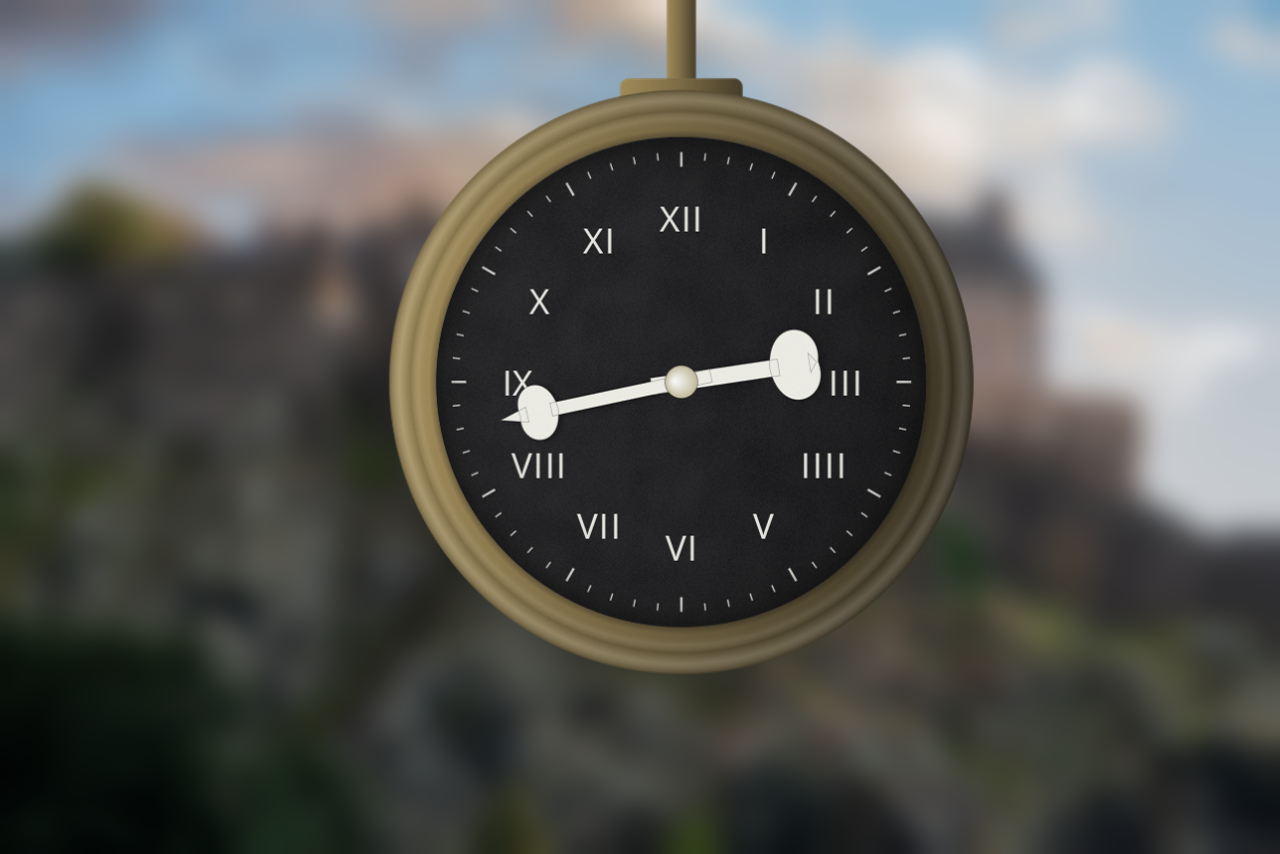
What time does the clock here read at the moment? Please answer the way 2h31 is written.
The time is 2h43
